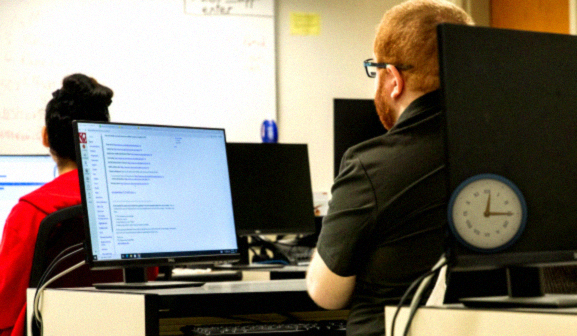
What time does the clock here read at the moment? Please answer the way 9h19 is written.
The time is 12h15
